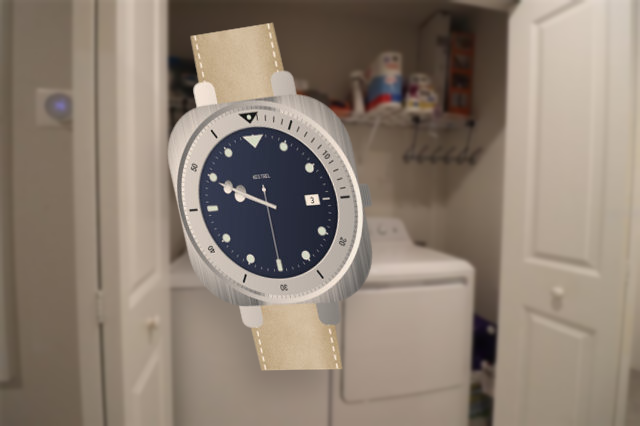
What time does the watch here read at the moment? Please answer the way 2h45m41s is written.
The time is 9h49m30s
